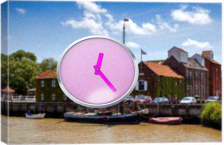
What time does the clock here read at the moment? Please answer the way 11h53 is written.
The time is 12h24
